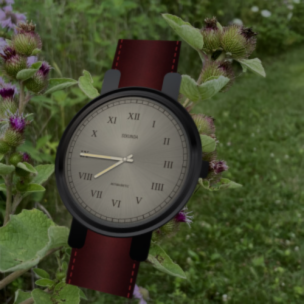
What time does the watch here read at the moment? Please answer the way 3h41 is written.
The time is 7h45
